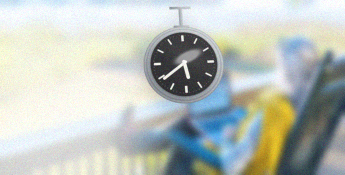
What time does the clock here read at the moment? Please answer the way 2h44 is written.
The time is 5h39
